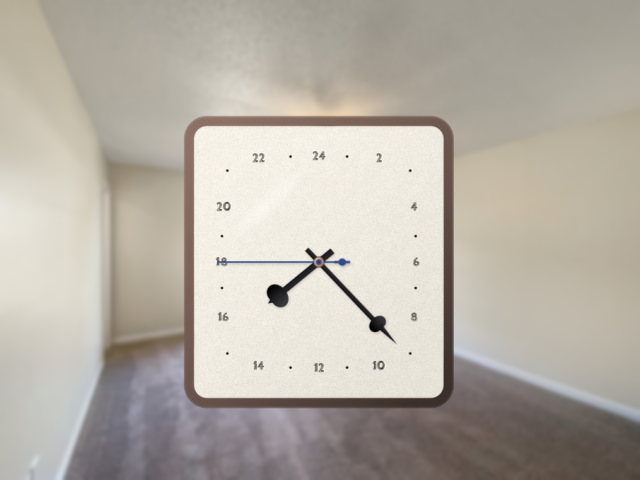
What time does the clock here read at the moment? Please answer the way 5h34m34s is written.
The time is 15h22m45s
